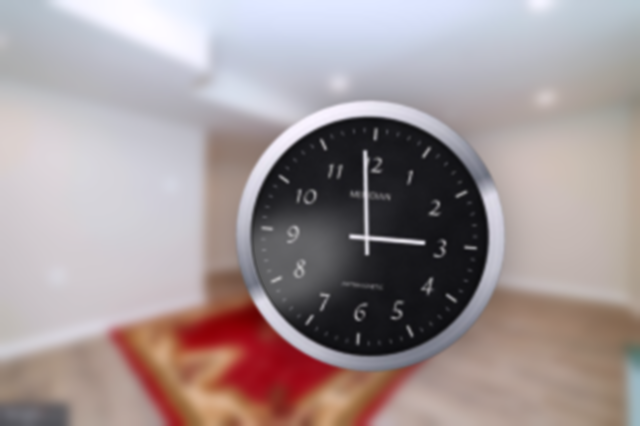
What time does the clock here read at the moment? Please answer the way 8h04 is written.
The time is 2h59
